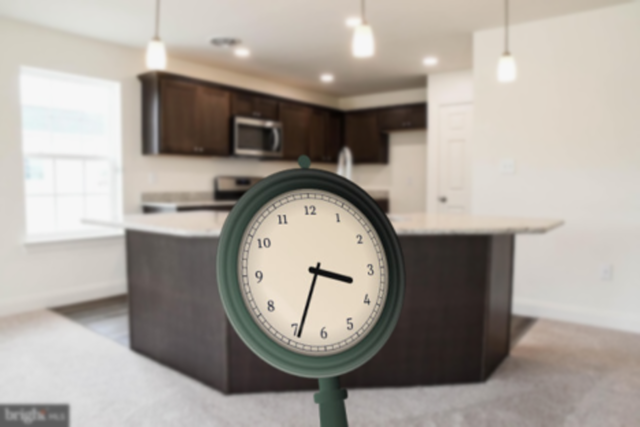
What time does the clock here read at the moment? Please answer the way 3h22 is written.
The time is 3h34
